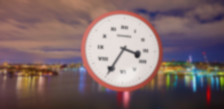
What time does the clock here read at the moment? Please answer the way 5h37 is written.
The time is 3h35
